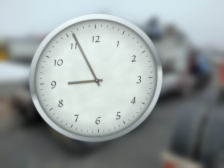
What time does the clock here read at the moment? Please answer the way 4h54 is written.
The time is 8h56
